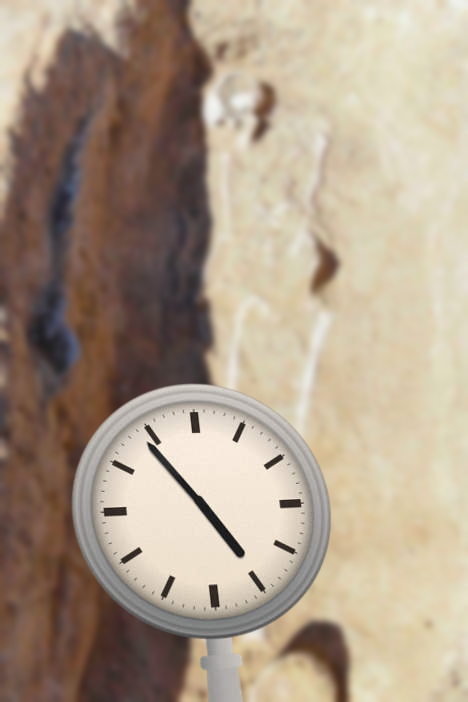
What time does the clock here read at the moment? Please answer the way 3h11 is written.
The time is 4h54
